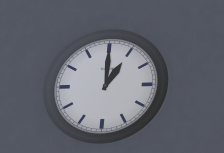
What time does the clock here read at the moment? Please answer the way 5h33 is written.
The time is 1h00
